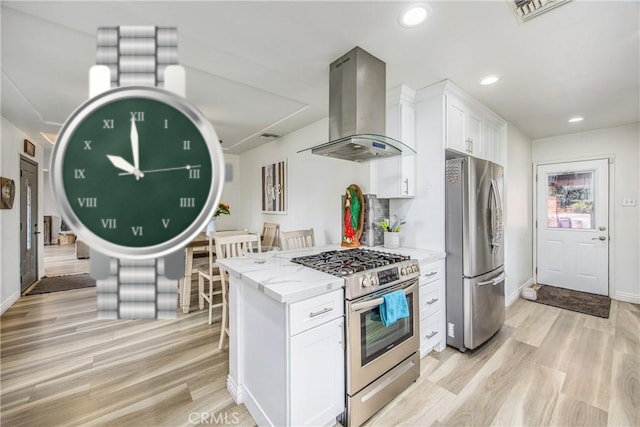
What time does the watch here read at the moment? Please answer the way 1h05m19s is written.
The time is 9h59m14s
